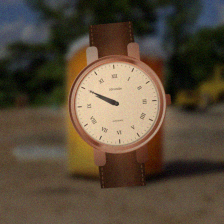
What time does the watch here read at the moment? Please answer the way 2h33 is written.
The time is 9h50
